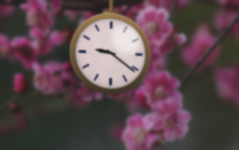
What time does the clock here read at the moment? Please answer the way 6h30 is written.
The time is 9h21
